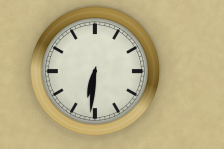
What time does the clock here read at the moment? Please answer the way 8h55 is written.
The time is 6h31
